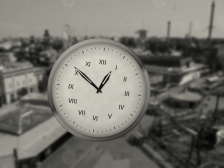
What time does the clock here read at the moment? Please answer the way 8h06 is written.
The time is 12h51
